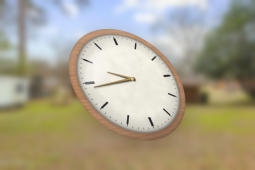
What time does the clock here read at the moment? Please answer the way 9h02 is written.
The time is 9h44
